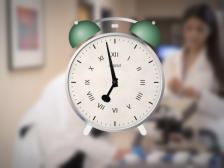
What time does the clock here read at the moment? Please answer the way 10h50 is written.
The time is 6h58
